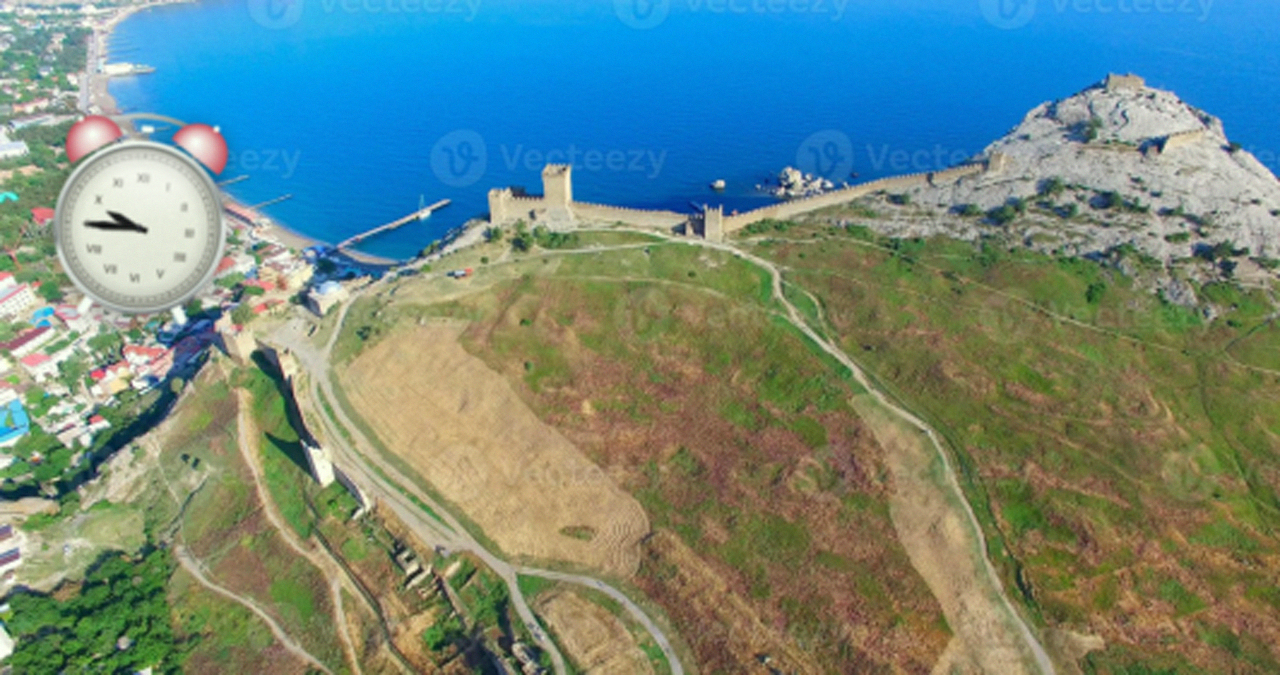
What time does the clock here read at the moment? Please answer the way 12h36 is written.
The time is 9h45
